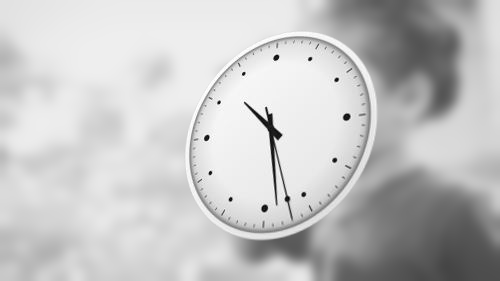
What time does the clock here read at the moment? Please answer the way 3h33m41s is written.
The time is 10h28m27s
